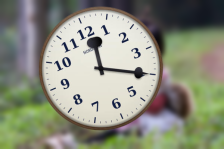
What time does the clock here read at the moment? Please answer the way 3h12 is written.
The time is 12h20
